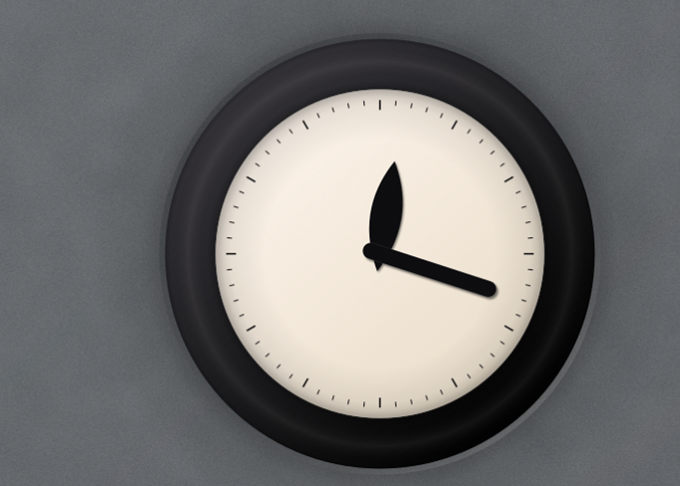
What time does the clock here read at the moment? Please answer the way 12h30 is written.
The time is 12h18
